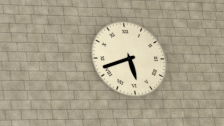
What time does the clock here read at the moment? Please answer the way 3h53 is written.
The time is 5h42
